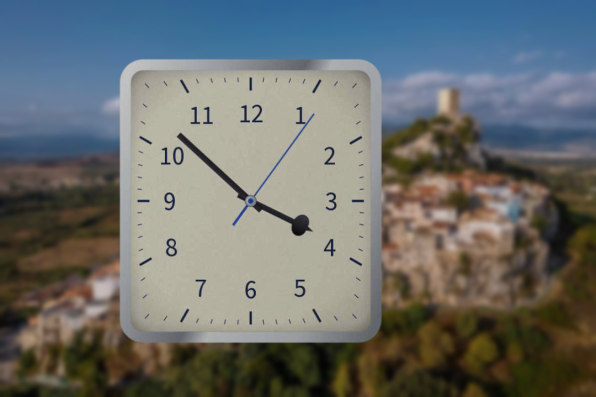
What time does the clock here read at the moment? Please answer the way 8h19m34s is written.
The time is 3h52m06s
